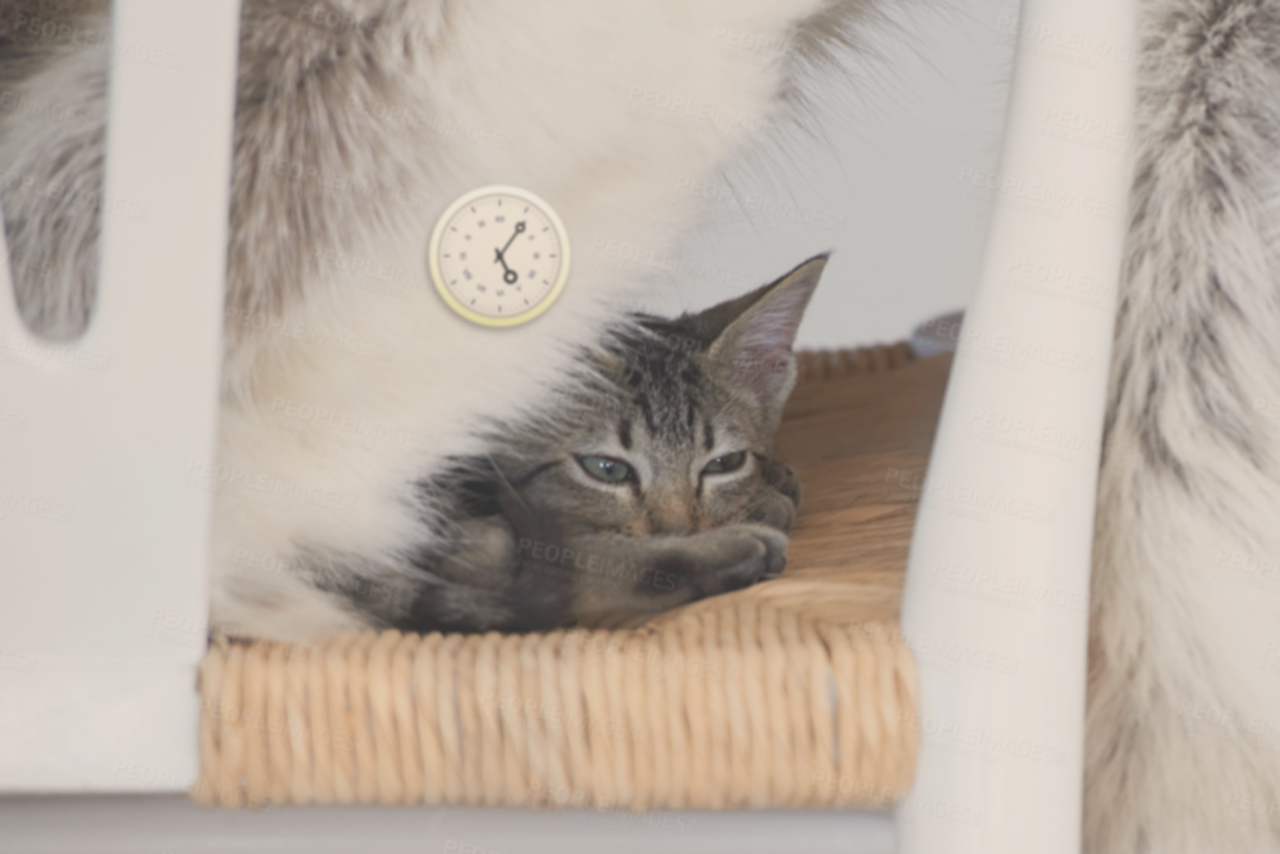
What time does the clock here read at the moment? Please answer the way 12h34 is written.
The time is 5h06
